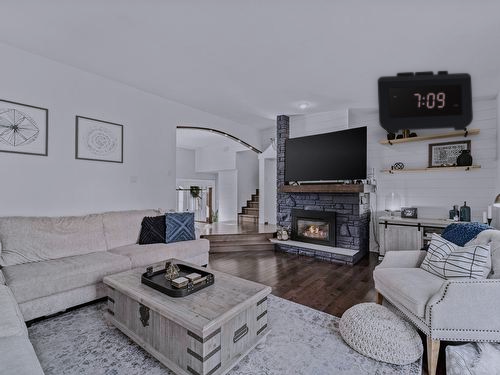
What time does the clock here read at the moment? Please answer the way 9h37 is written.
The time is 7h09
